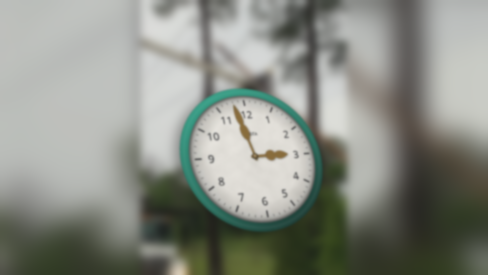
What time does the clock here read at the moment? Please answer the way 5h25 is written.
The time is 2h58
